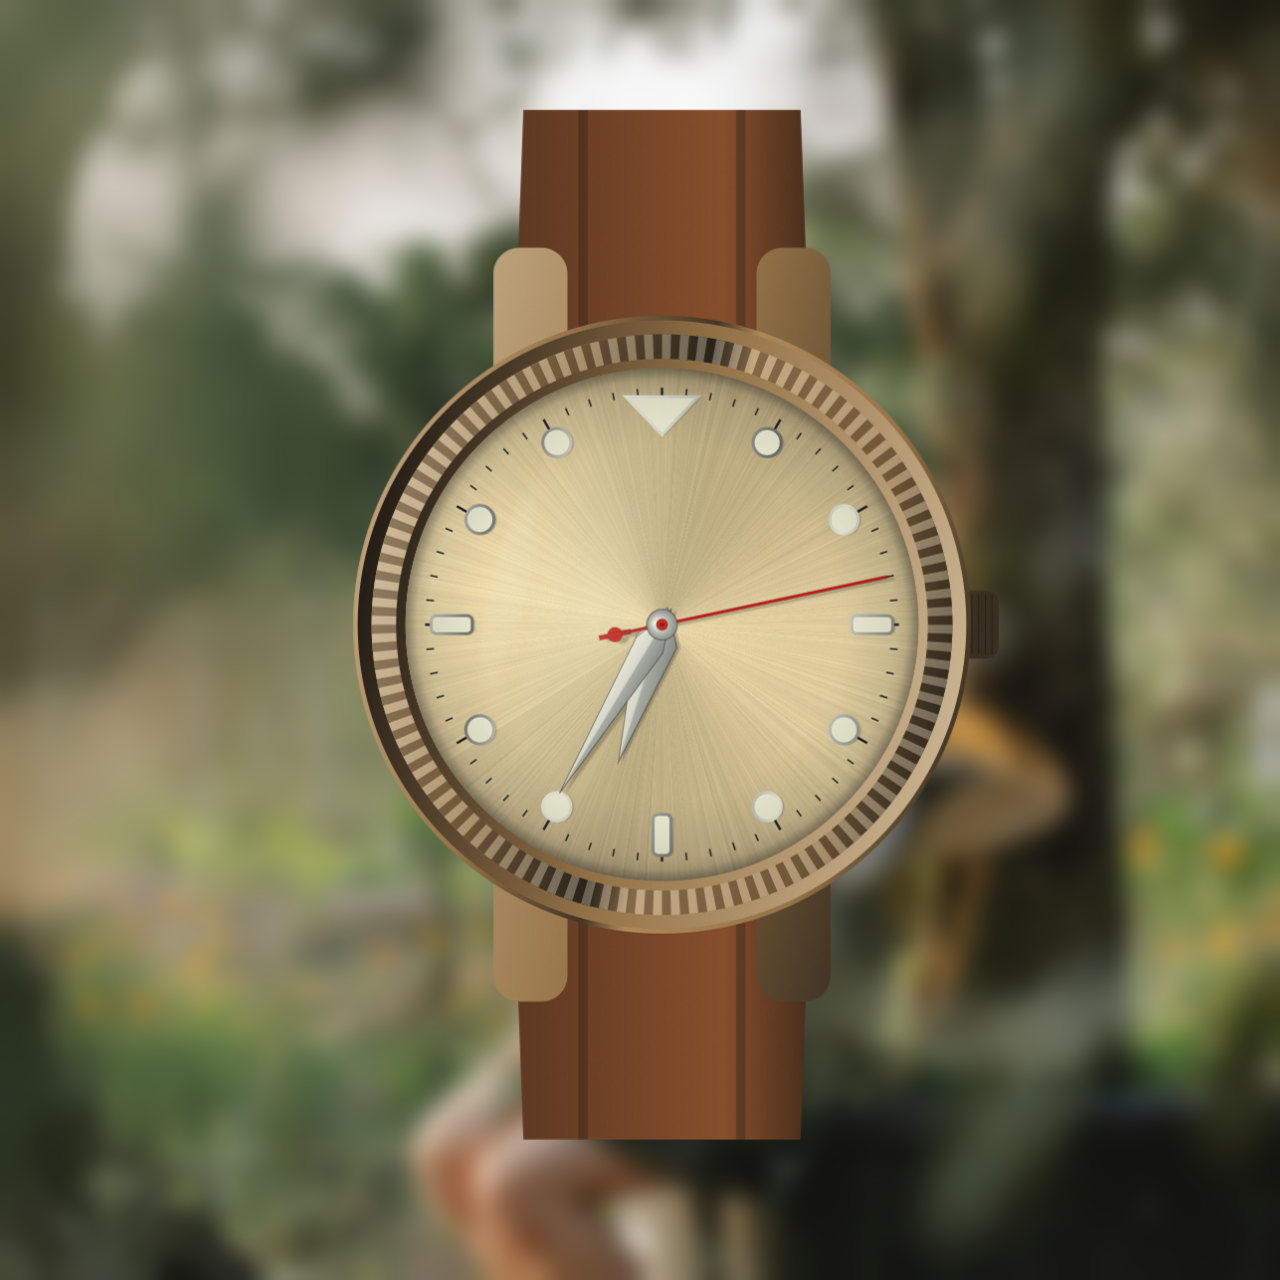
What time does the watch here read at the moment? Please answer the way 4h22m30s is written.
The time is 6h35m13s
